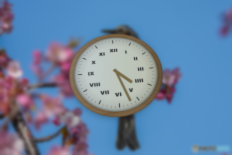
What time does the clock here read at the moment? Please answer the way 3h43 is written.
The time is 4h27
